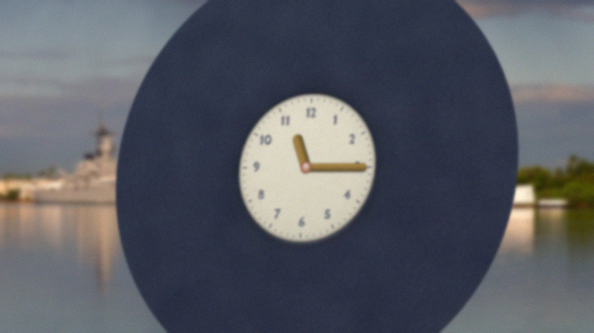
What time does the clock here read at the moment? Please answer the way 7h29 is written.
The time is 11h15
